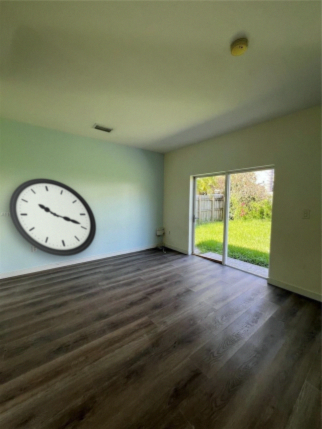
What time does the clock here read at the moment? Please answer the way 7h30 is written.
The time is 10h19
